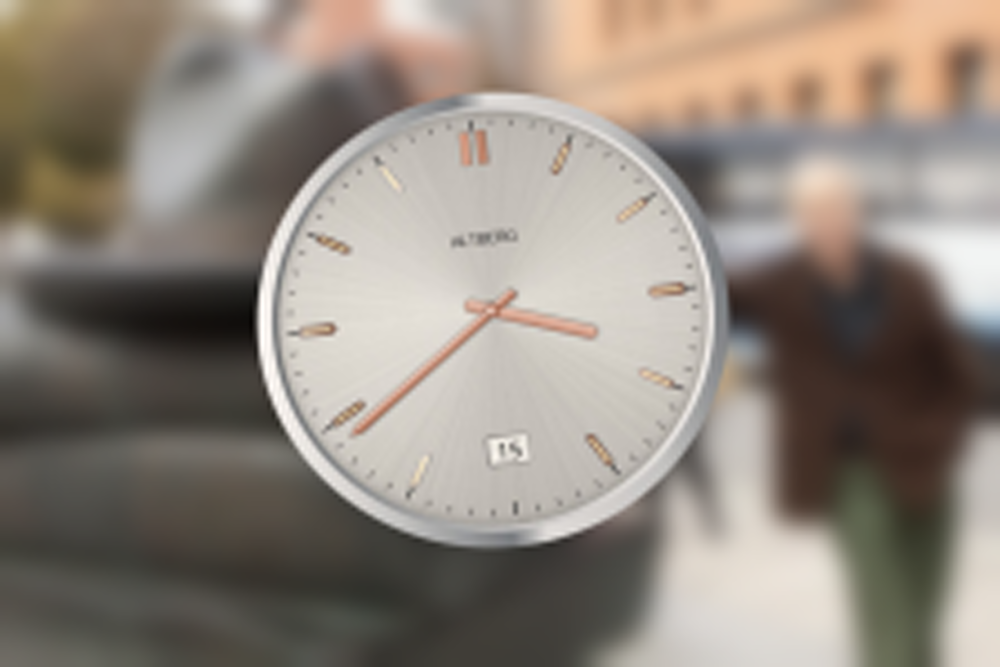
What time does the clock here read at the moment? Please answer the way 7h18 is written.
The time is 3h39
